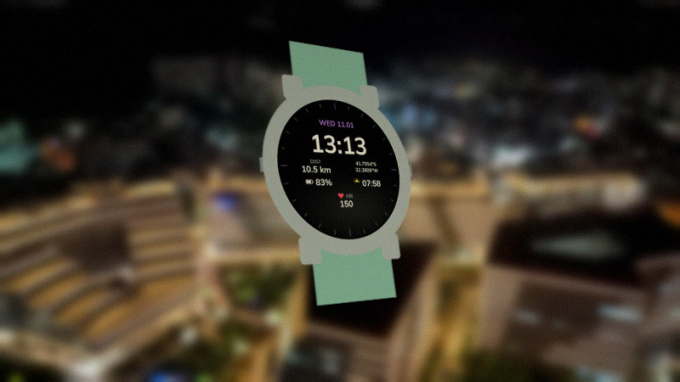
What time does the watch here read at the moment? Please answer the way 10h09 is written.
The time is 13h13
